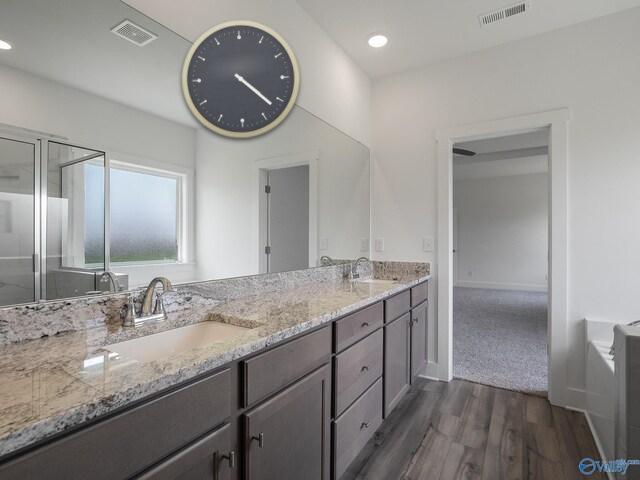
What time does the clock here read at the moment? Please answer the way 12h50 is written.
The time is 4h22
